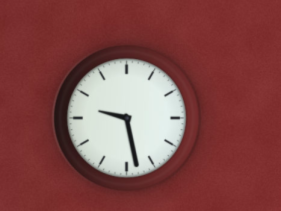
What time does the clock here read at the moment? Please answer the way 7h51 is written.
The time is 9h28
